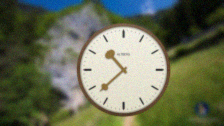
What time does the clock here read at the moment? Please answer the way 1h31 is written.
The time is 10h38
